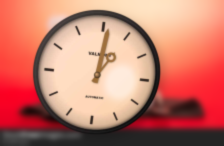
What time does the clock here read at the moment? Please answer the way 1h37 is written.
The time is 1h01
